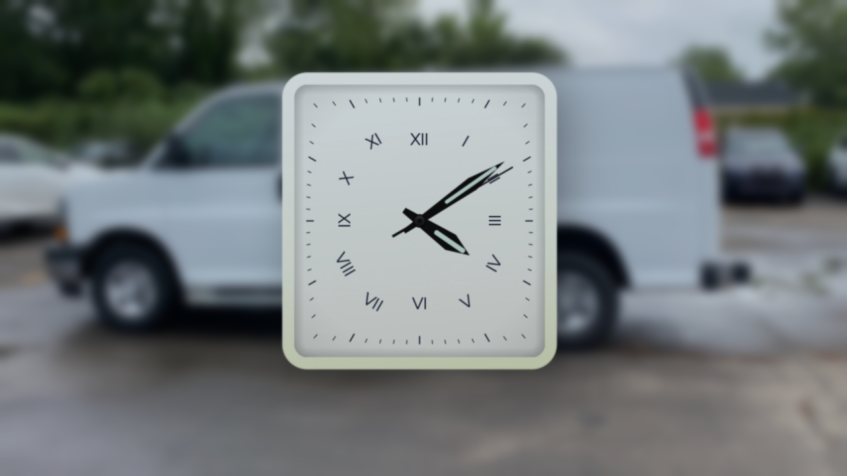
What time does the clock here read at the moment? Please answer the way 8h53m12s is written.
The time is 4h09m10s
